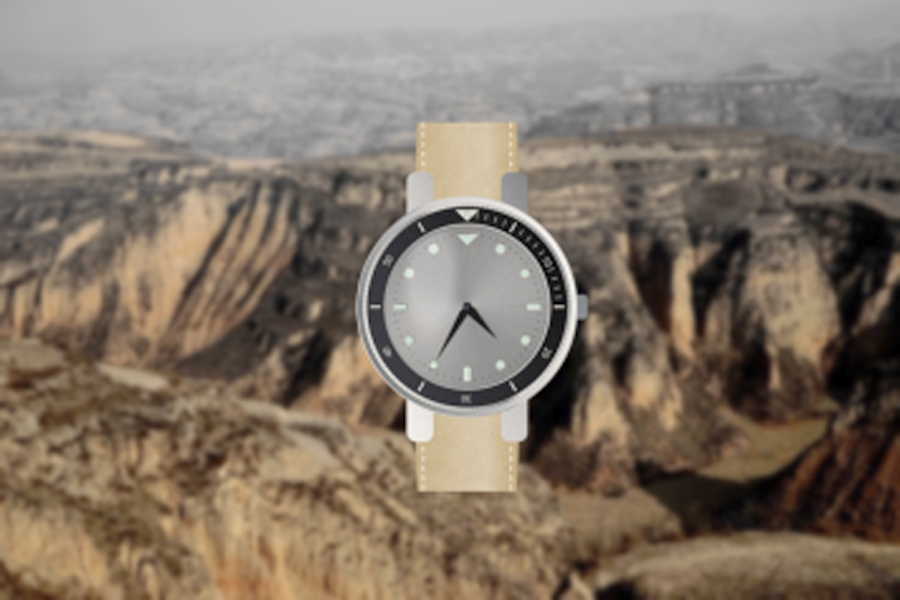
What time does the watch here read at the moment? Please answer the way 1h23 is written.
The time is 4h35
